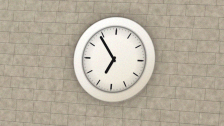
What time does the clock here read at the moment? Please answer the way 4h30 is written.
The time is 6h54
